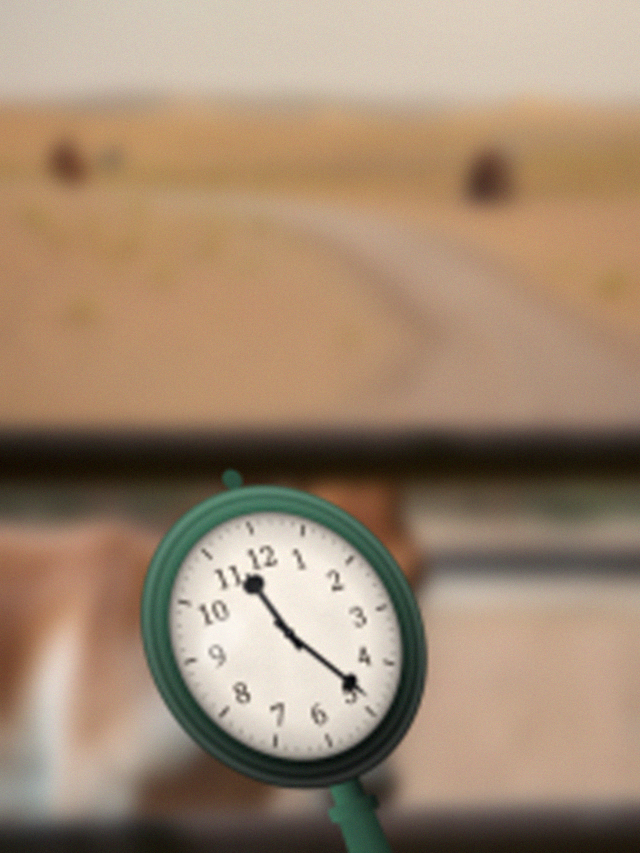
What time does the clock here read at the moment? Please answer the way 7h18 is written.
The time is 11h24
